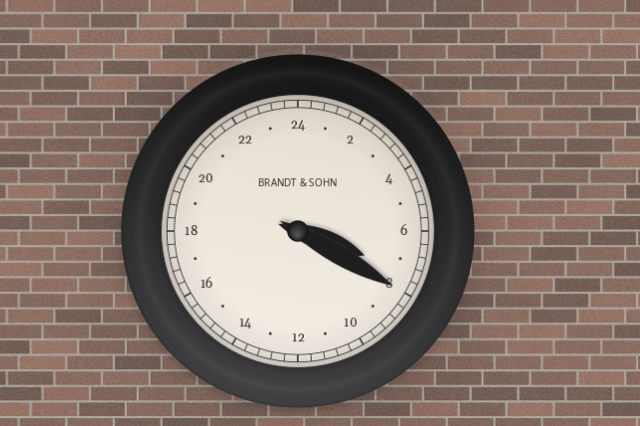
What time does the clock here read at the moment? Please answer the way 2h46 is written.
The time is 7h20
